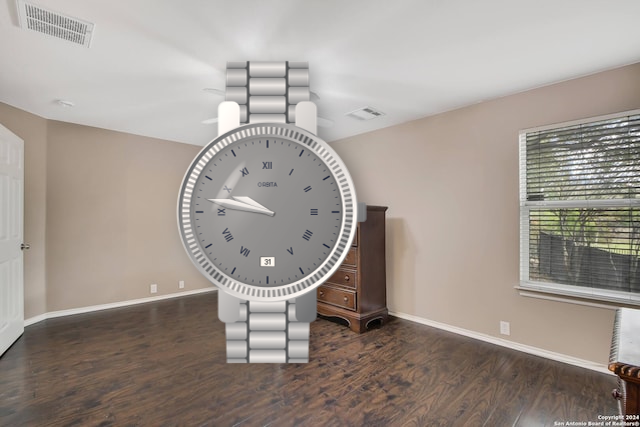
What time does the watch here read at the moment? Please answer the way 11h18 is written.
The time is 9h47
